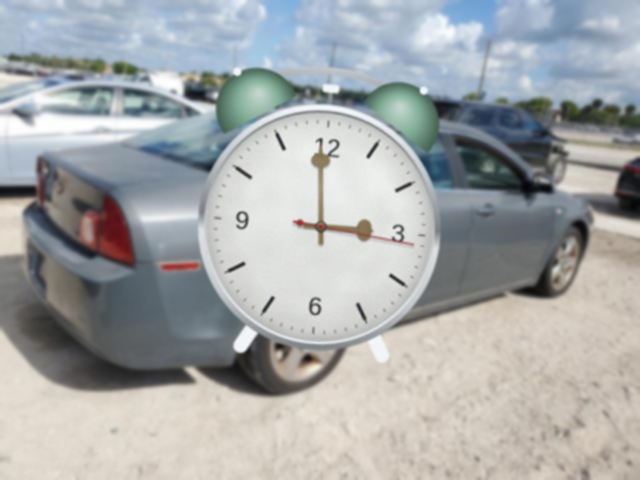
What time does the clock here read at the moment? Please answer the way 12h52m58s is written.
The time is 2h59m16s
